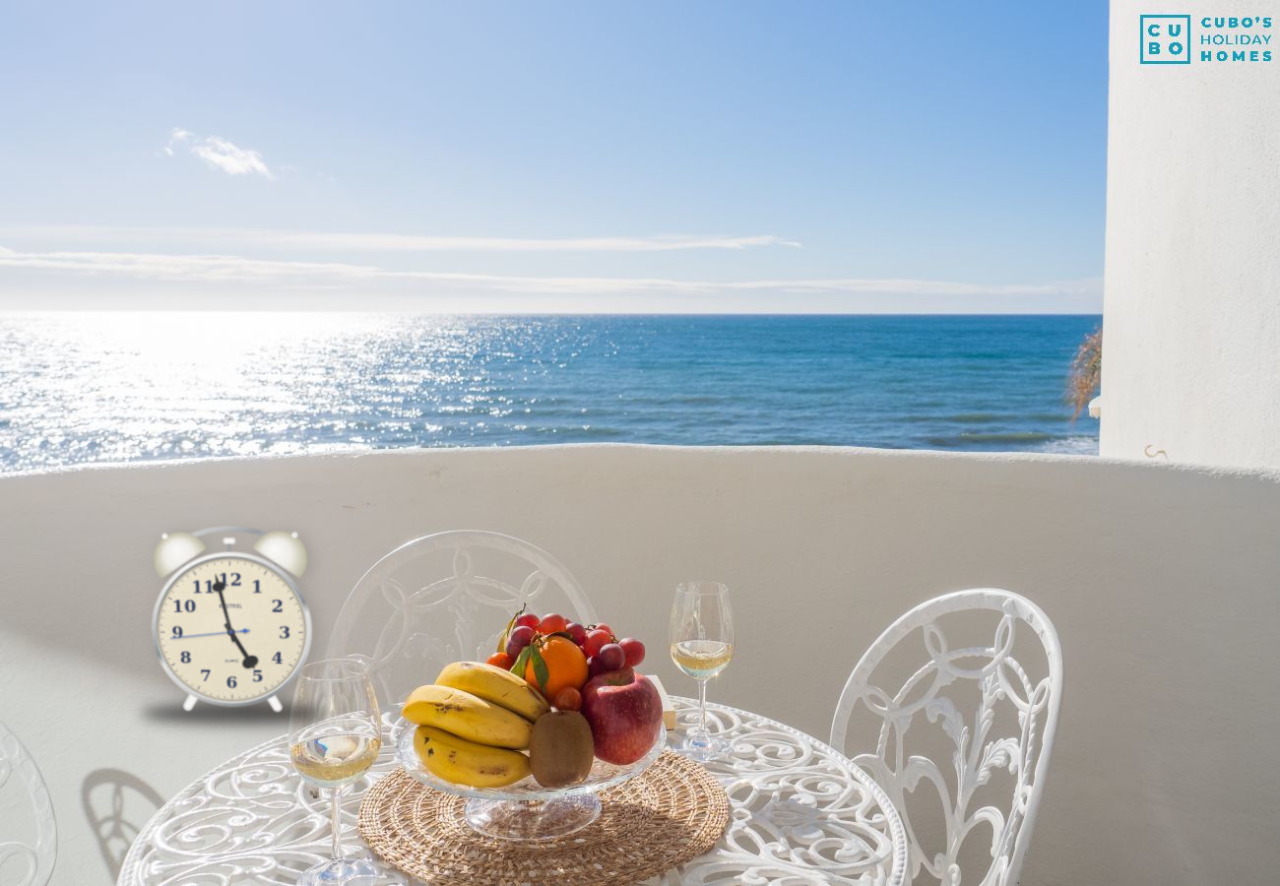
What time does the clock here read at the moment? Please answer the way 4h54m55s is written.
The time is 4h57m44s
